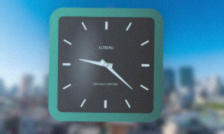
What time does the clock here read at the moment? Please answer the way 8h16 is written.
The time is 9h22
